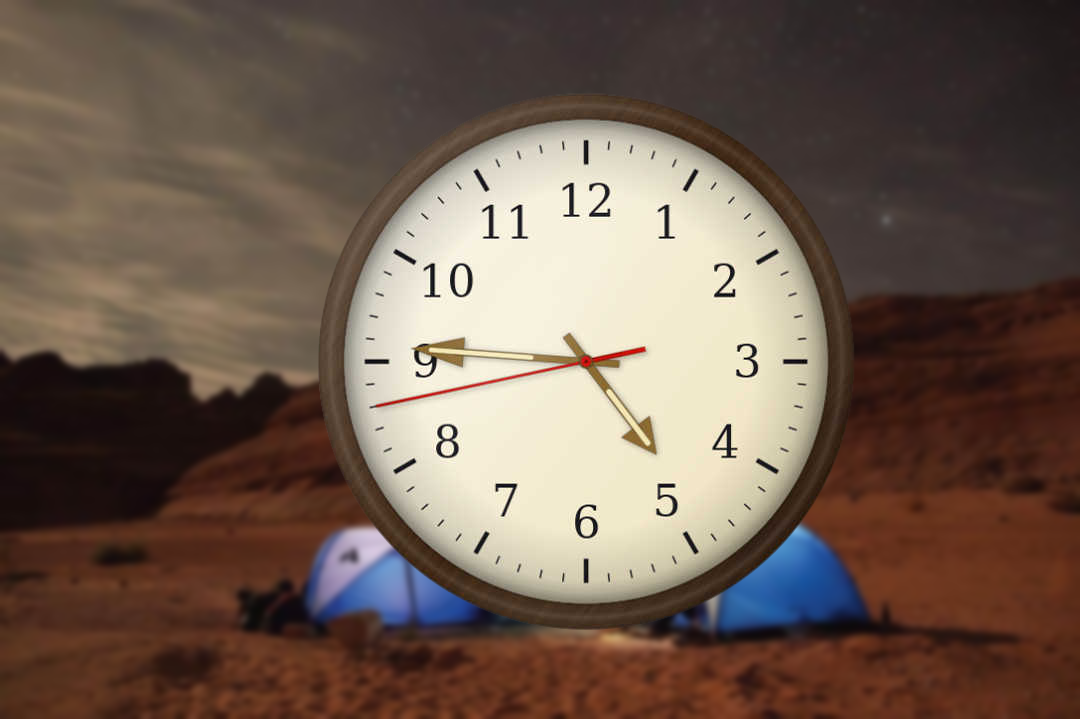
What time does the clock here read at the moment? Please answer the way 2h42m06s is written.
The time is 4h45m43s
